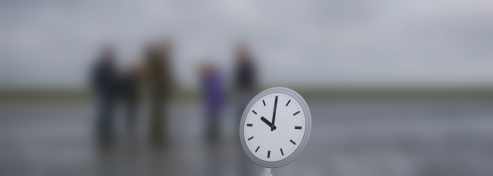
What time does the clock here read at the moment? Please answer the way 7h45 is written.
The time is 10h00
